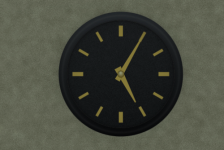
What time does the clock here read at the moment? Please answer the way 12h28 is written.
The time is 5h05
